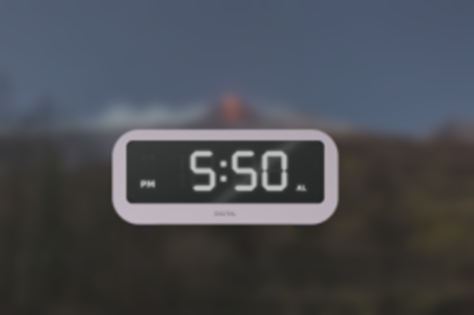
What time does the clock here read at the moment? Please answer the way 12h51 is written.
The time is 5h50
